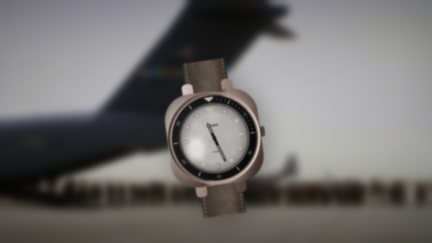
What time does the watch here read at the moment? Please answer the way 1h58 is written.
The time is 11h27
